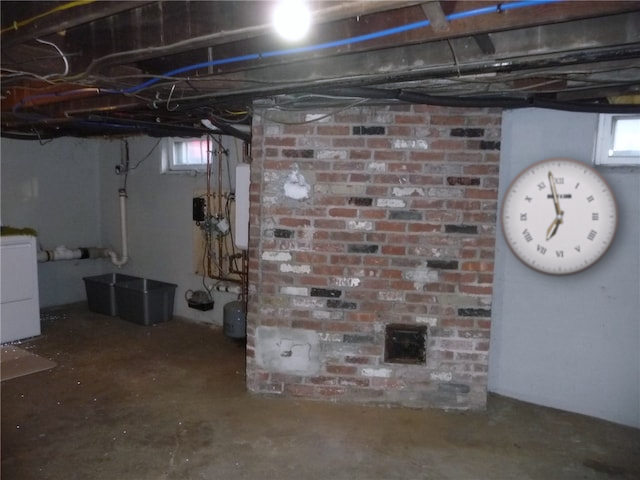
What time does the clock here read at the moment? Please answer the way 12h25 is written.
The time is 6h58
